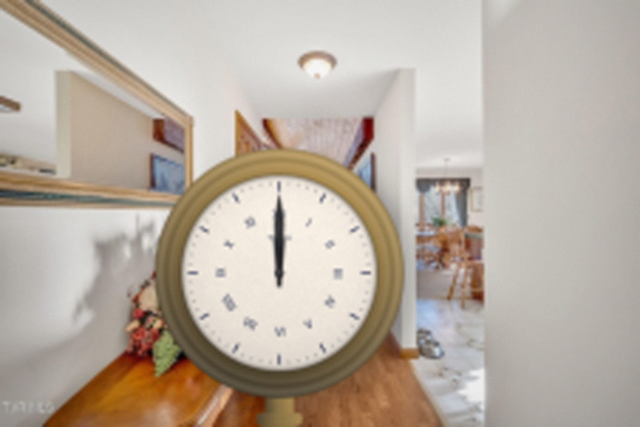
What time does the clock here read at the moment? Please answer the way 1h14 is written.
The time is 12h00
